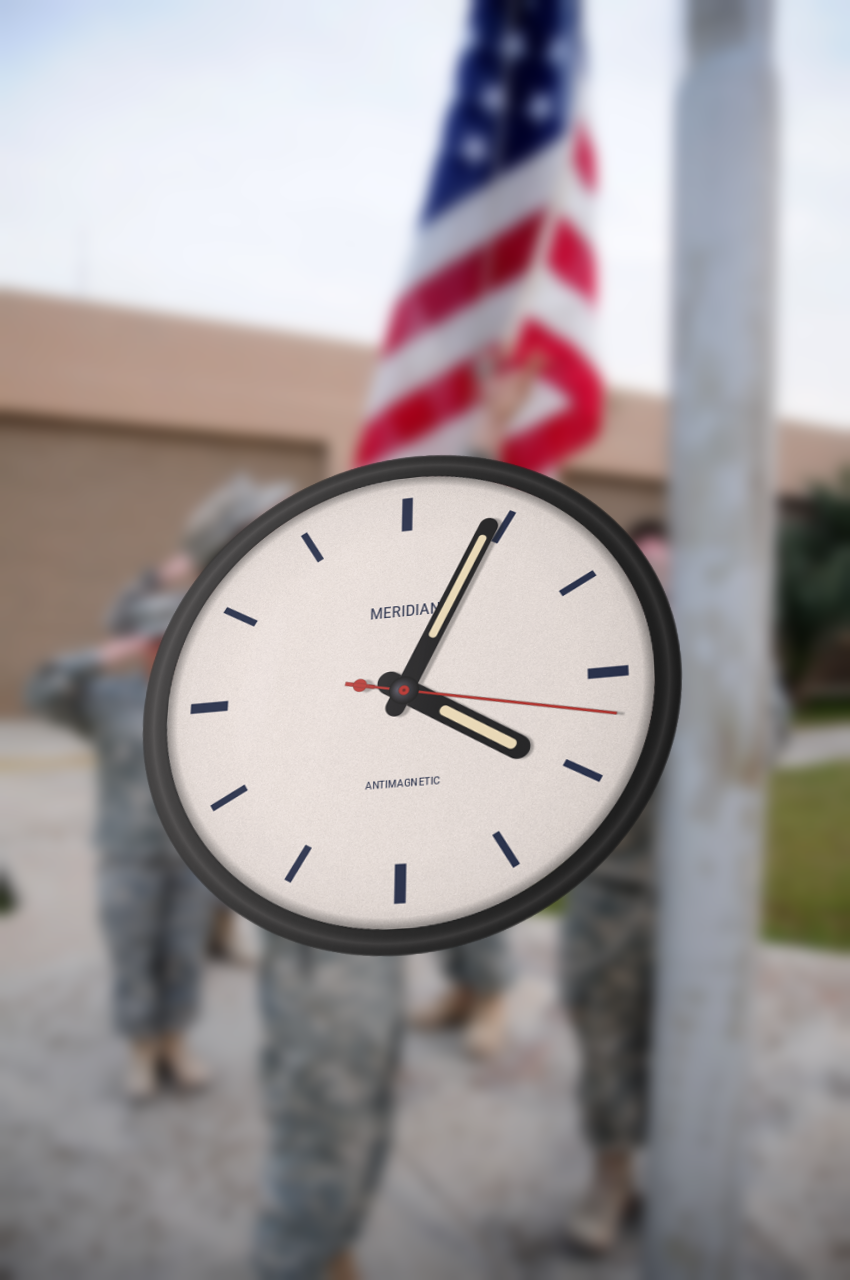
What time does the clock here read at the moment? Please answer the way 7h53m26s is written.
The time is 4h04m17s
